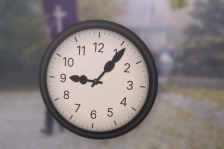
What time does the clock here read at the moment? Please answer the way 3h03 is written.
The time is 9h06
